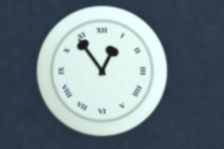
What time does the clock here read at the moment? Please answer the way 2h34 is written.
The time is 12h54
